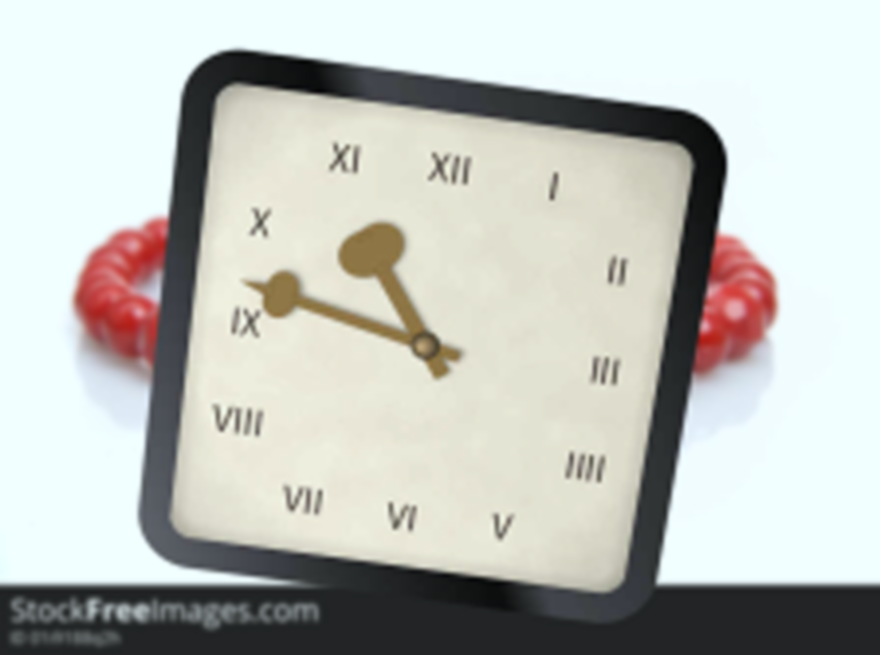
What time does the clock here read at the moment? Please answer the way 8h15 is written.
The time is 10h47
